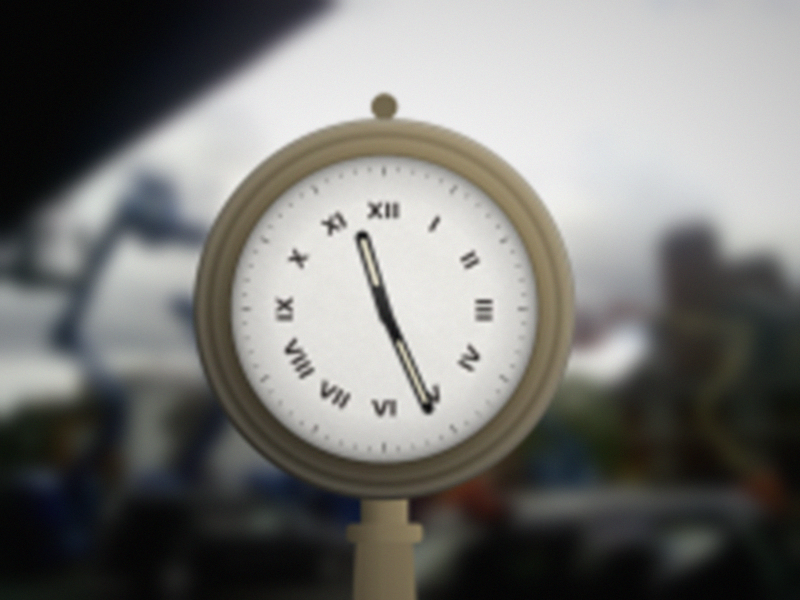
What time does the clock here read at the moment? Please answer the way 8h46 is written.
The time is 11h26
